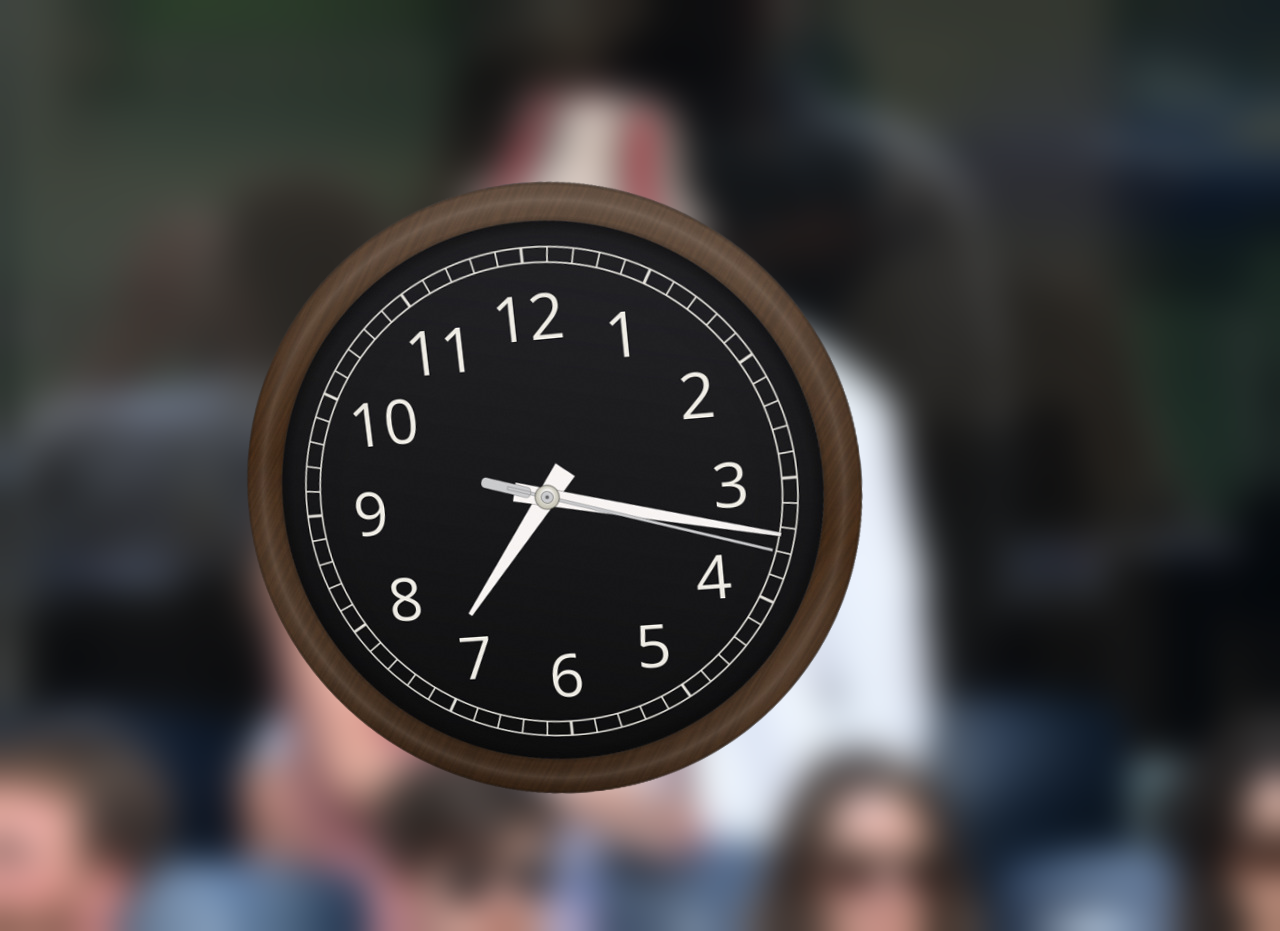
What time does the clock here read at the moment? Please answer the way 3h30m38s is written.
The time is 7h17m18s
